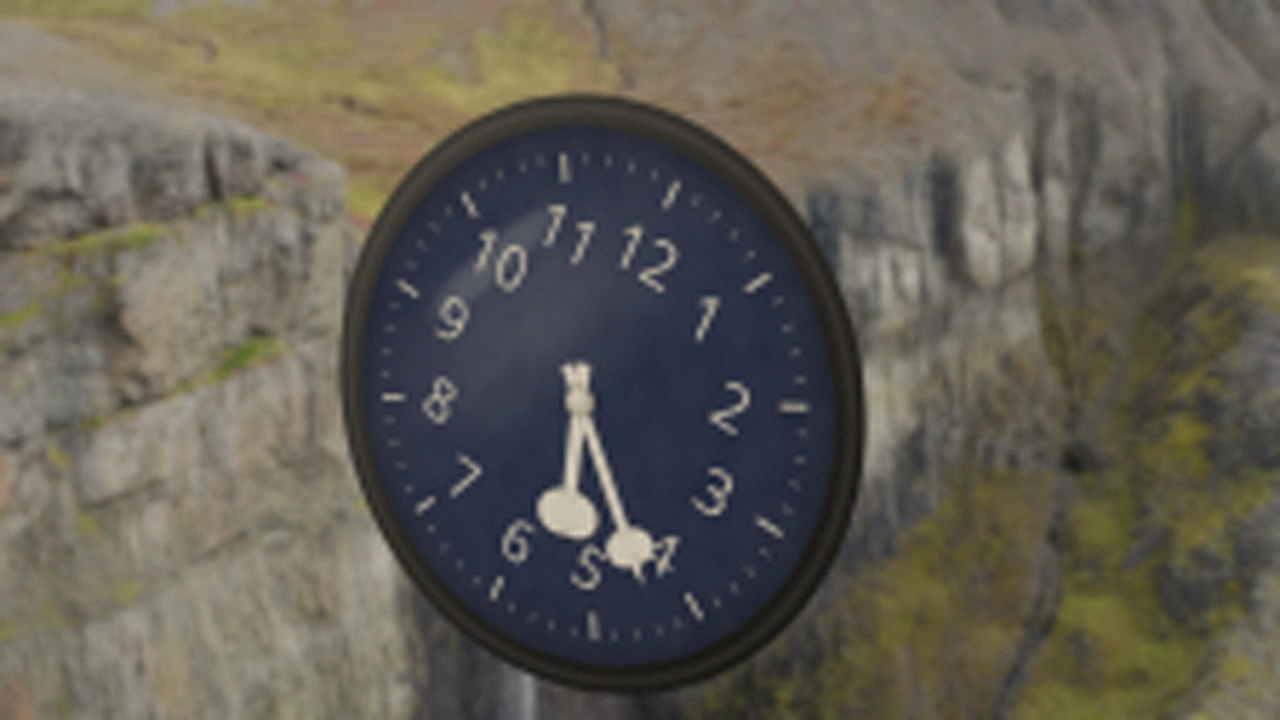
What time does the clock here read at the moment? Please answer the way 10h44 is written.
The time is 5h22
